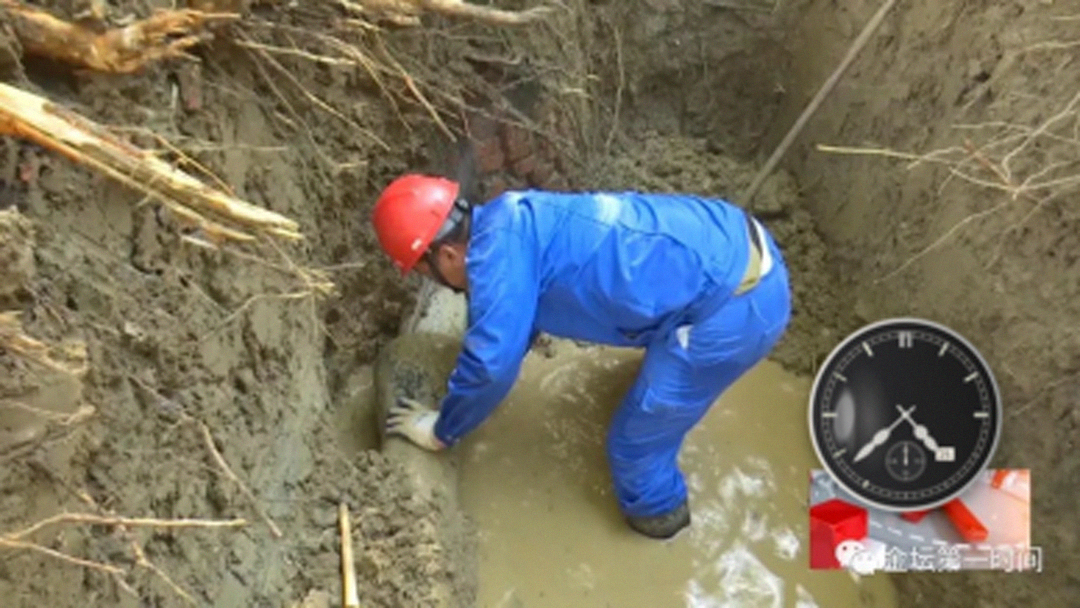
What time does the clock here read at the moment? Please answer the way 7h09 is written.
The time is 4h38
